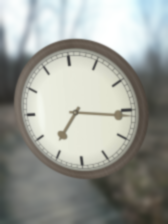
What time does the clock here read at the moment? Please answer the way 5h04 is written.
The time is 7h16
